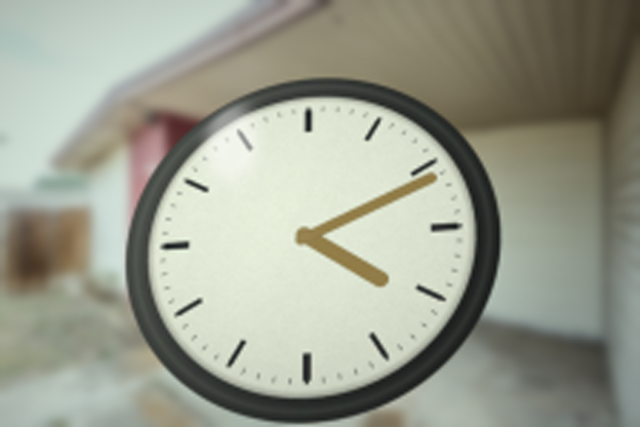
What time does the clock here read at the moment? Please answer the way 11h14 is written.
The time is 4h11
